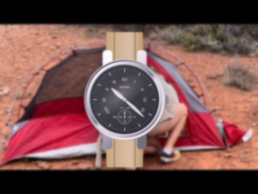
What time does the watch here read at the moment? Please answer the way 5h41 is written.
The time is 10h22
